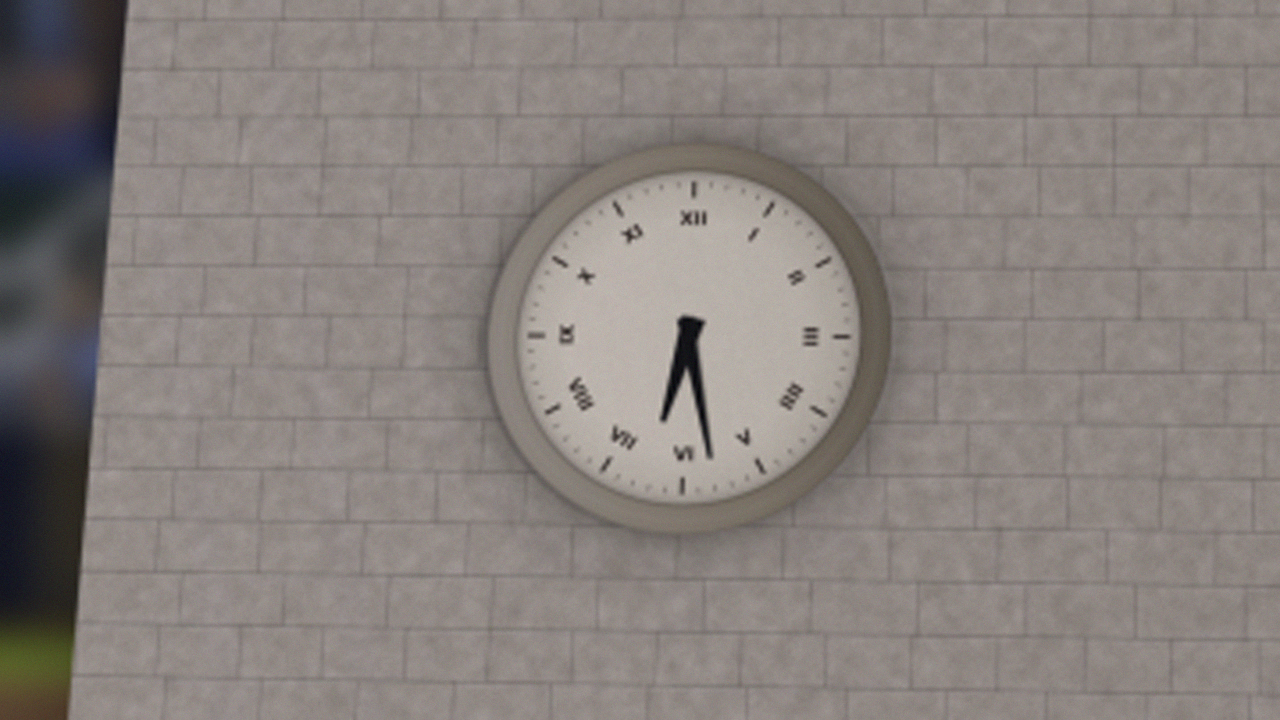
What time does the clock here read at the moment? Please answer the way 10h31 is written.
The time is 6h28
